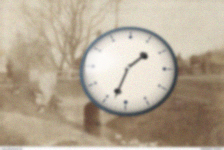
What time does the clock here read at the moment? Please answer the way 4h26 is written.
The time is 1h33
